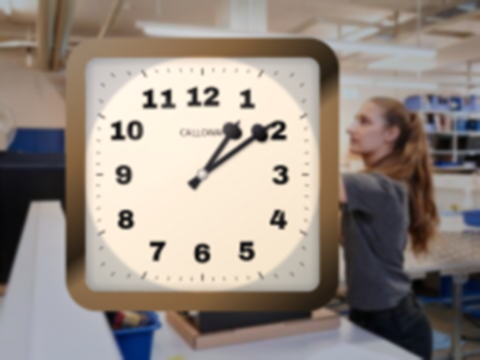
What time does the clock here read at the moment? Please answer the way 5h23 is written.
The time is 1h09
